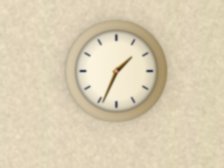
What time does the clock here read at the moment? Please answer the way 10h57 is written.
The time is 1h34
